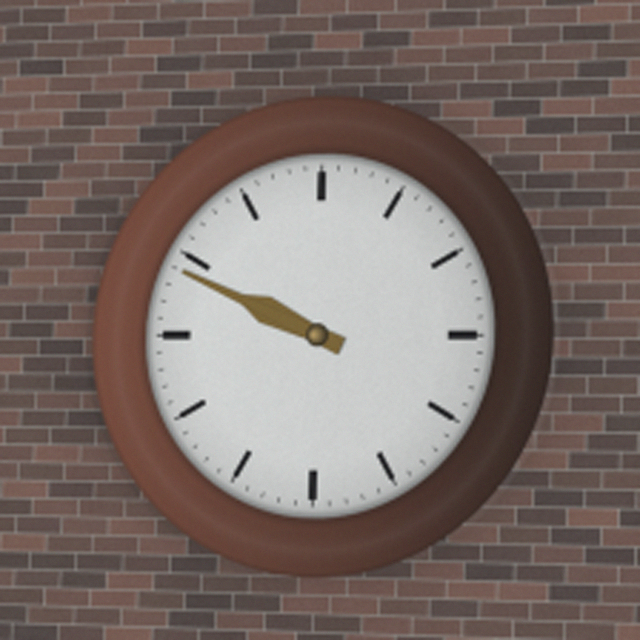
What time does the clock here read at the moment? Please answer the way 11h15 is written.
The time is 9h49
